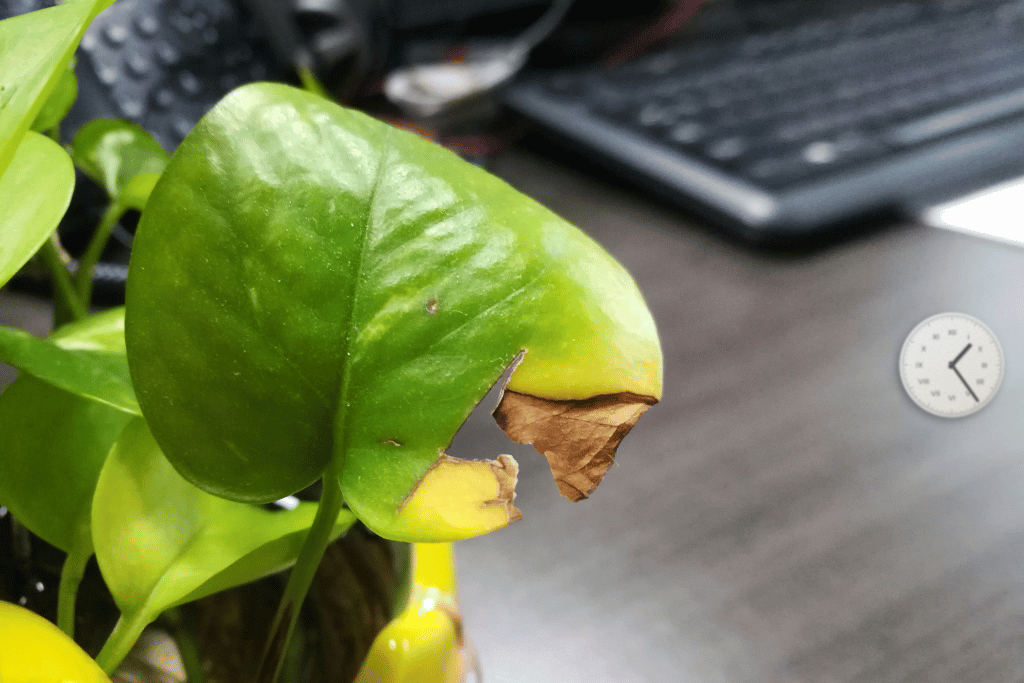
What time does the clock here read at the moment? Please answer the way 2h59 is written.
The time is 1h24
